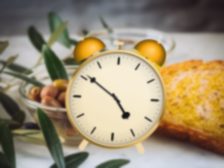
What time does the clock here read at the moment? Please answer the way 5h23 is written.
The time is 4h51
